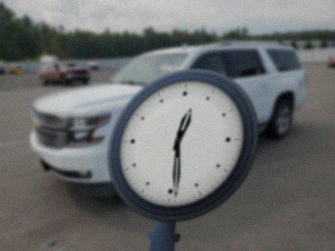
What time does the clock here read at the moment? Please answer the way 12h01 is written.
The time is 12h29
